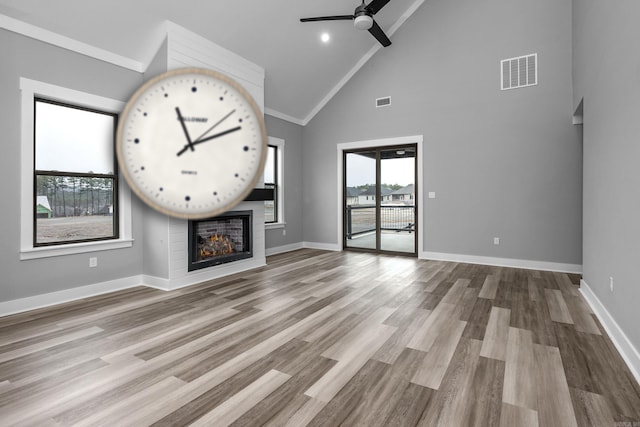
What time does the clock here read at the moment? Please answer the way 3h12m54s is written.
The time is 11h11m08s
